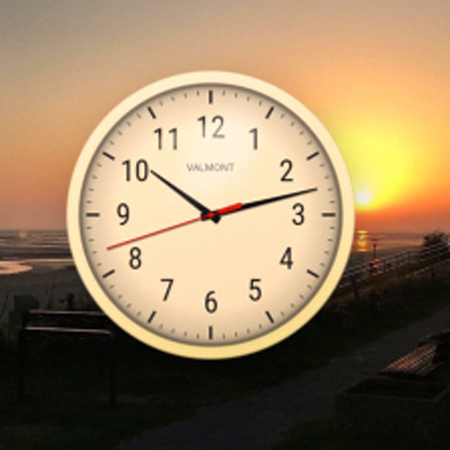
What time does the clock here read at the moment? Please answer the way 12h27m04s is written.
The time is 10h12m42s
